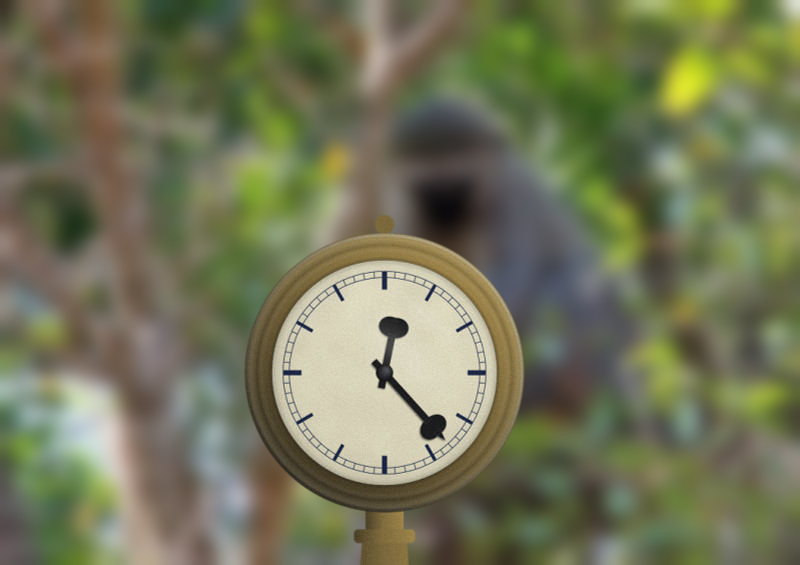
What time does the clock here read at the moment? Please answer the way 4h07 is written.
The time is 12h23
